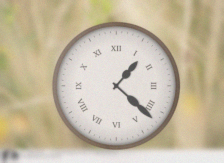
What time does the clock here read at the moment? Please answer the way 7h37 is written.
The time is 1h22
